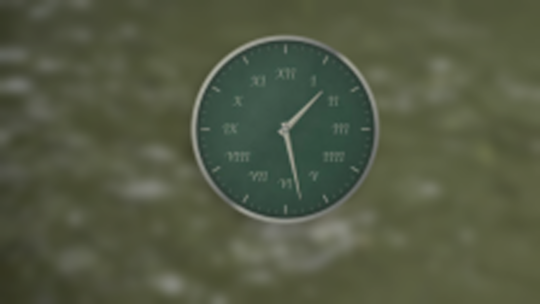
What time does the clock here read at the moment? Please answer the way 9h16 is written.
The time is 1h28
